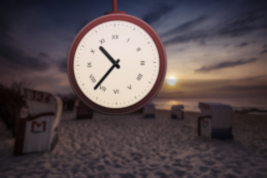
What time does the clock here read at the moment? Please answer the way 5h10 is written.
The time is 10h37
